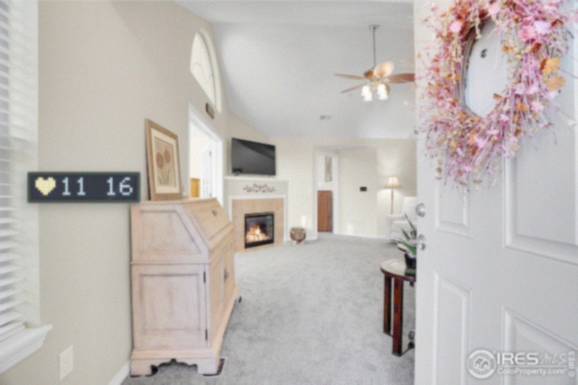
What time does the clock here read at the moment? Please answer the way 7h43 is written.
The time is 11h16
